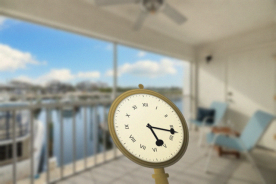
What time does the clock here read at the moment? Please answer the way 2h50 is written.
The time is 5h17
